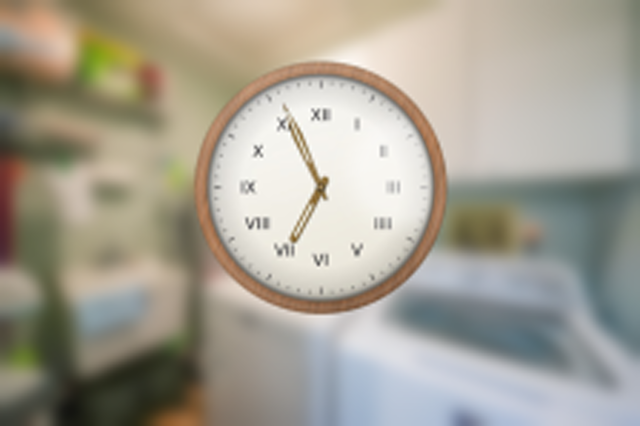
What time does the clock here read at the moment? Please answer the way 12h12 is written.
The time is 6h56
